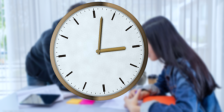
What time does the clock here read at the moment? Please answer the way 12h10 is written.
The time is 3h02
